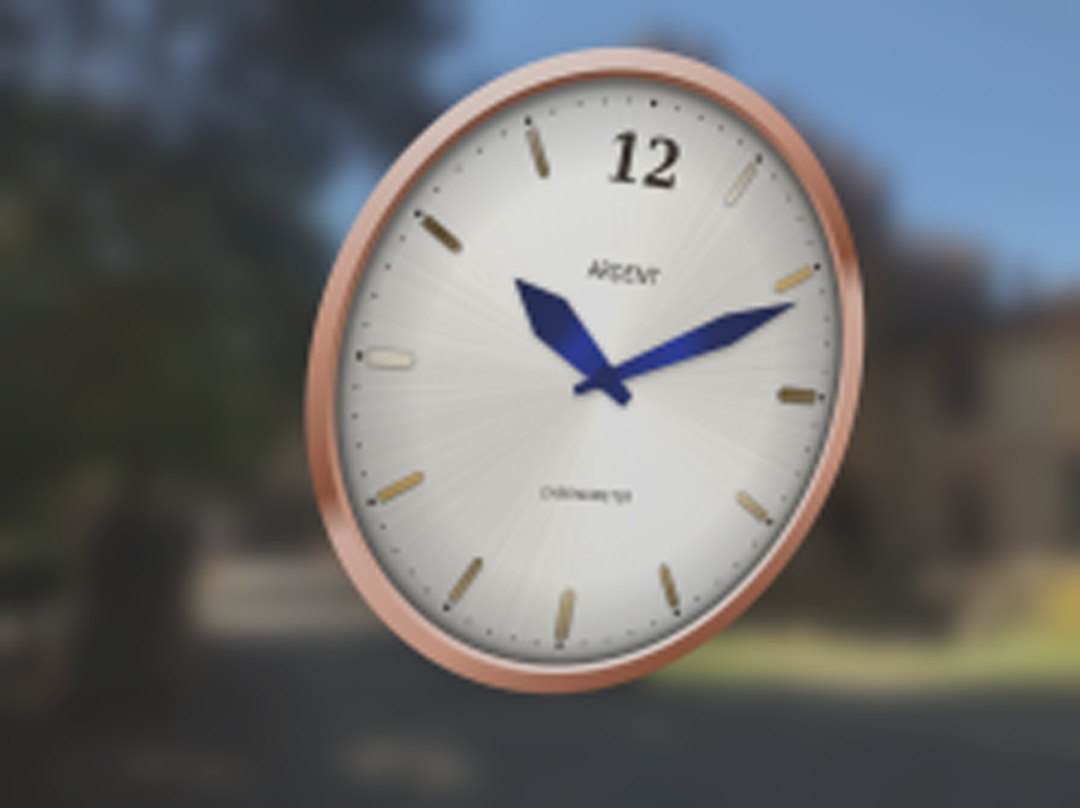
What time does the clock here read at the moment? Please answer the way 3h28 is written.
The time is 10h11
